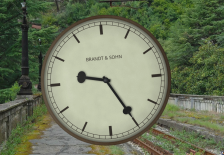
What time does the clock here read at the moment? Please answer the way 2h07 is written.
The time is 9h25
